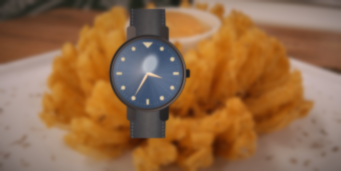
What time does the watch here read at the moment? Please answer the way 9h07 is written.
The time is 3h35
